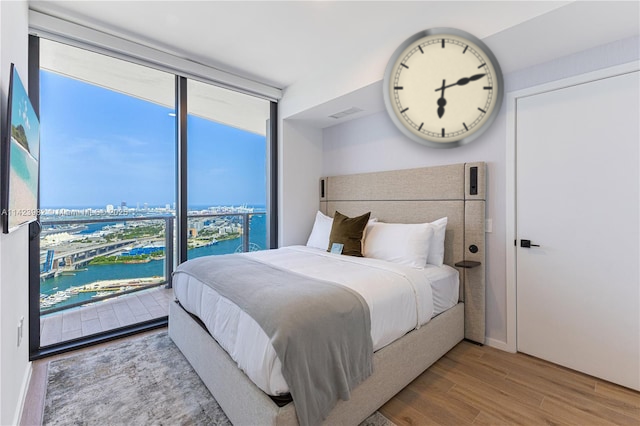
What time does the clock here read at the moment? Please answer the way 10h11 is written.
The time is 6h12
